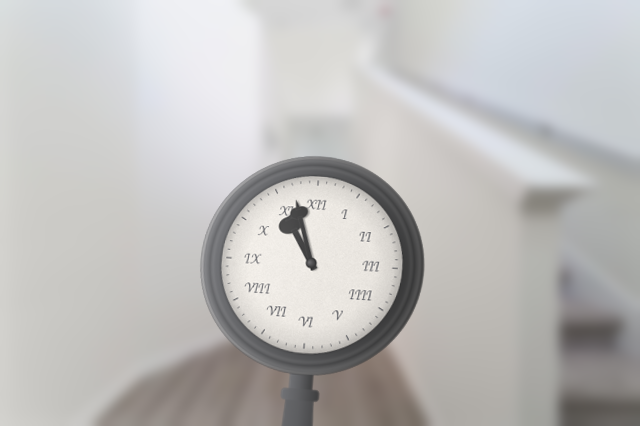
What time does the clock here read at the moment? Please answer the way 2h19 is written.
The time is 10h57
